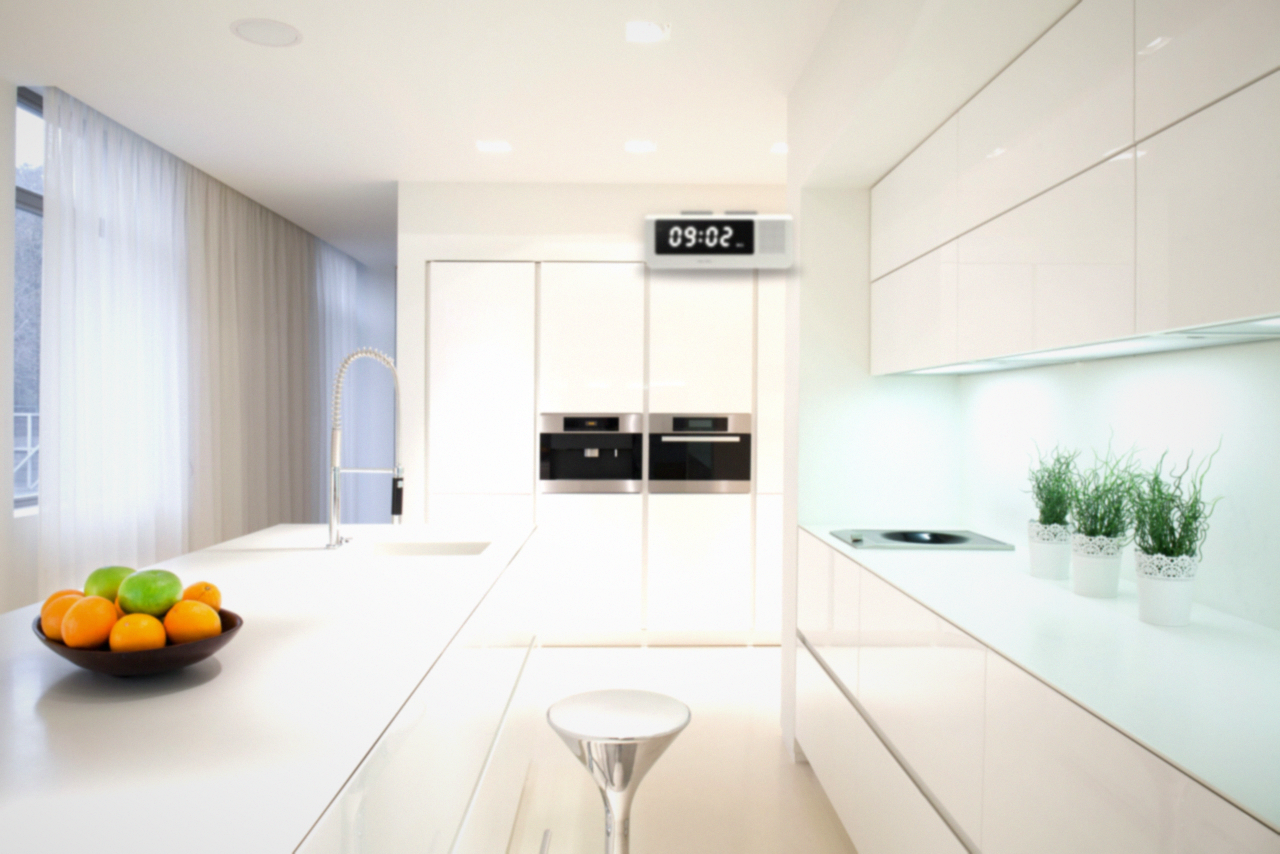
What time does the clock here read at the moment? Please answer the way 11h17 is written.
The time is 9h02
